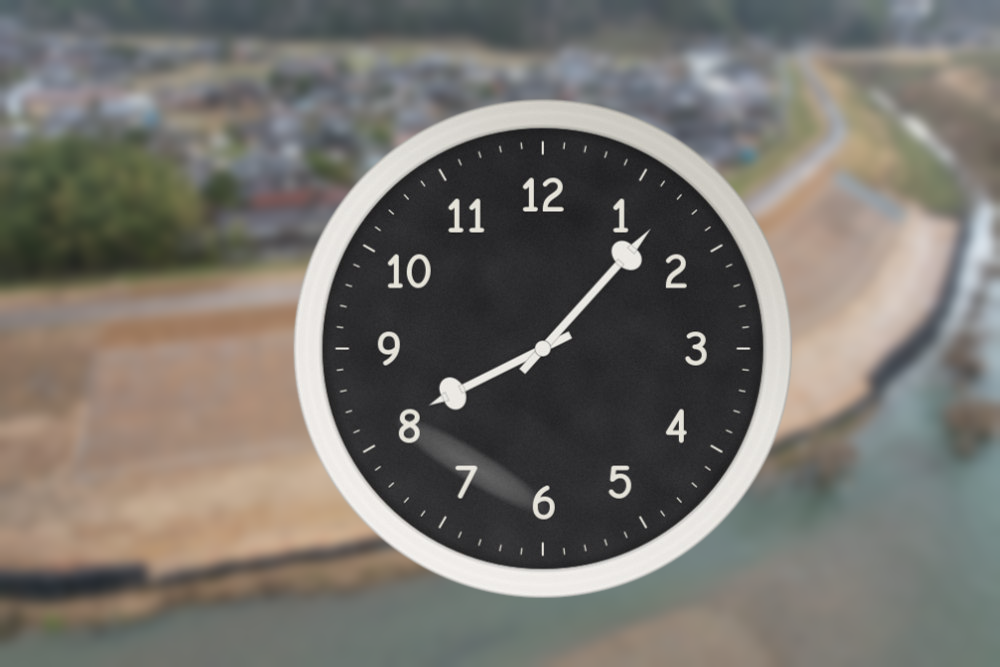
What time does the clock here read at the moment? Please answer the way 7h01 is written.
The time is 8h07
